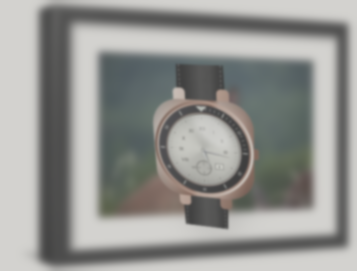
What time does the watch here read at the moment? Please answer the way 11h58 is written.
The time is 5h17
